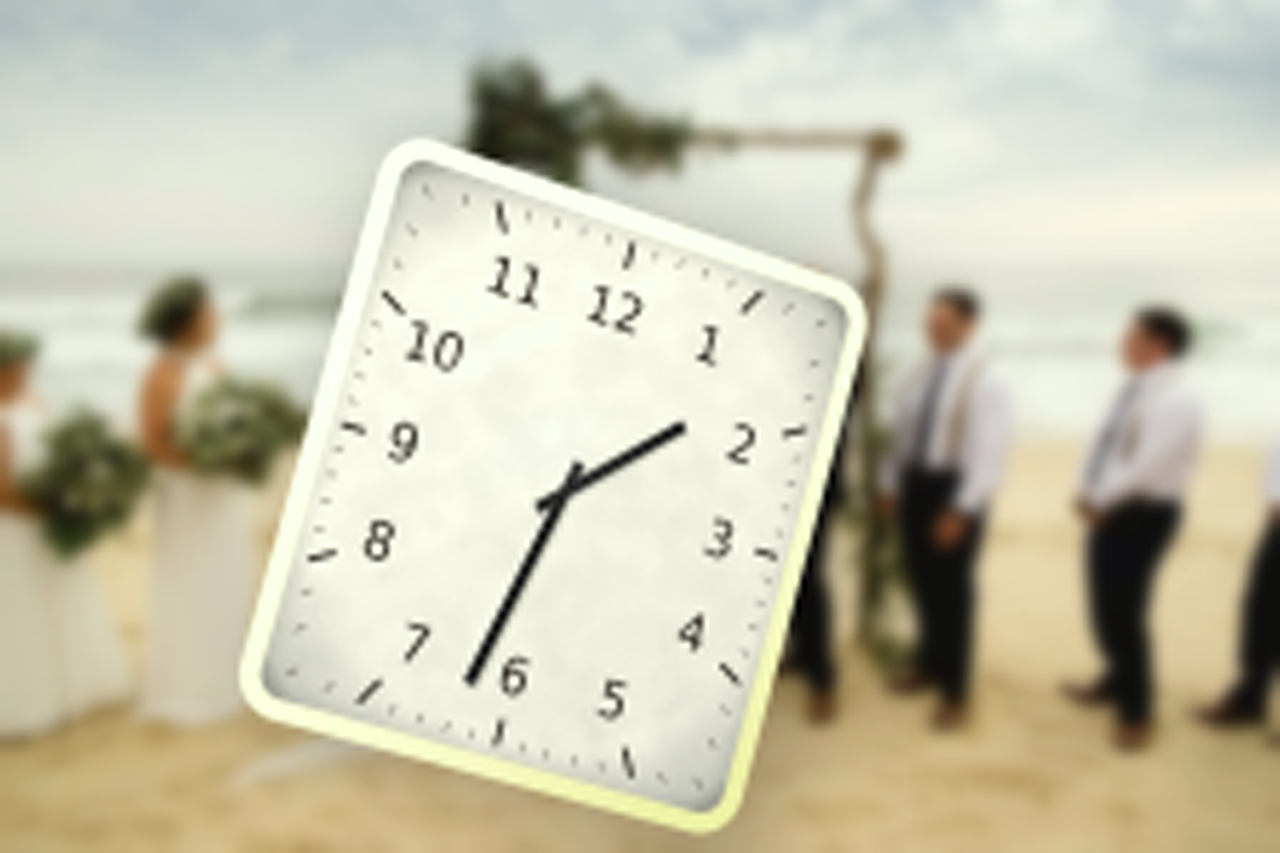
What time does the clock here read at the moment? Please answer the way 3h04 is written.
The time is 1h32
